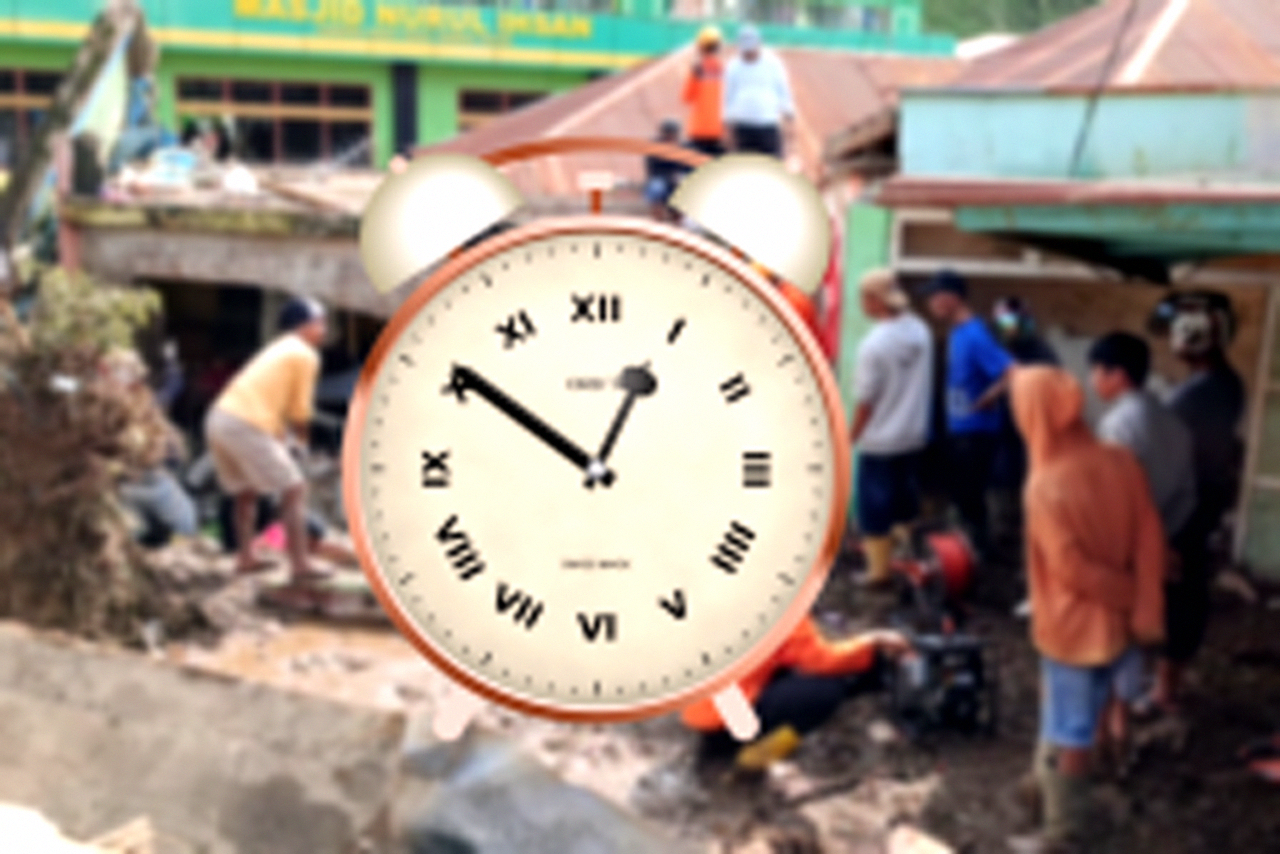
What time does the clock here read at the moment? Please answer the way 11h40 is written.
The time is 12h51
